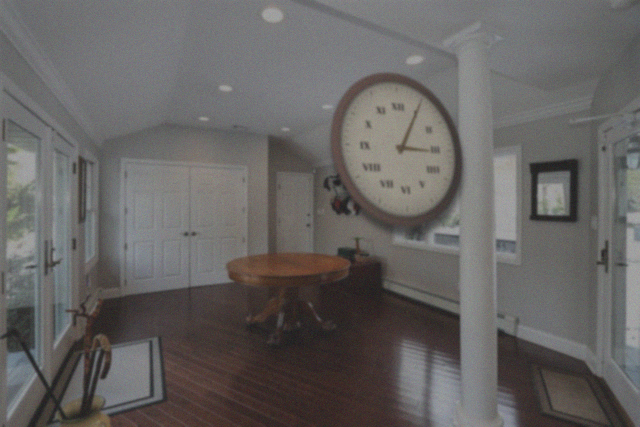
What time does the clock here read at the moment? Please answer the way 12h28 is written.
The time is 3h05
